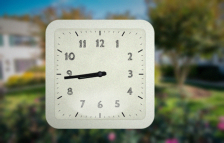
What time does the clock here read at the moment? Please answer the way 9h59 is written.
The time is 8h44
